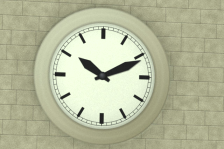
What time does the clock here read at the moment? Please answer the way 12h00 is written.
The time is 10h11
